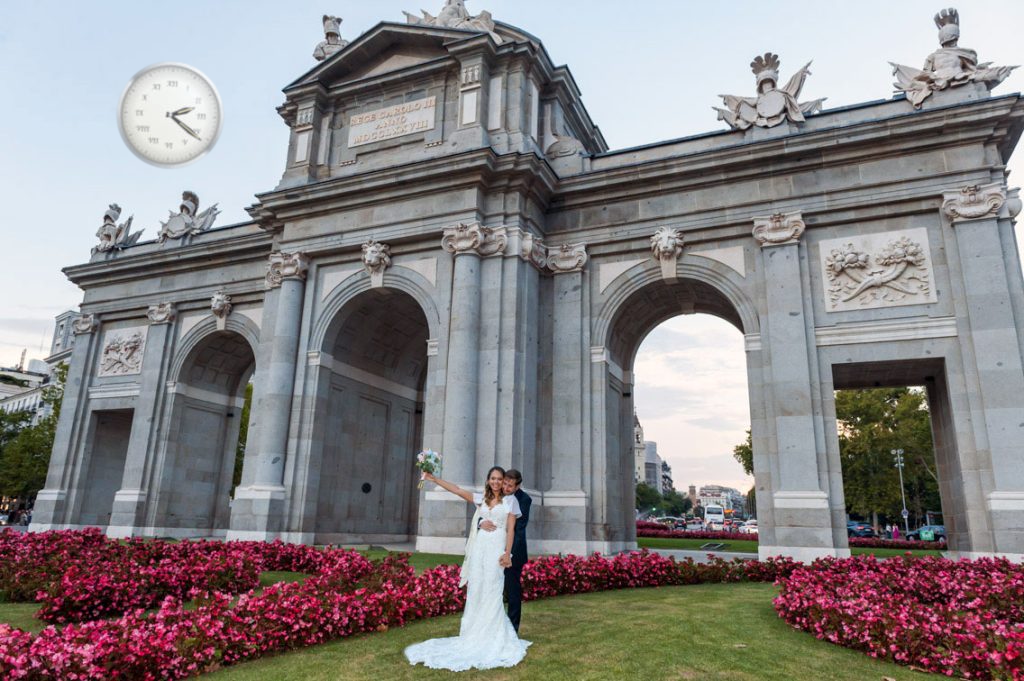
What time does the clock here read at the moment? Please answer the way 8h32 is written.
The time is 2h21
